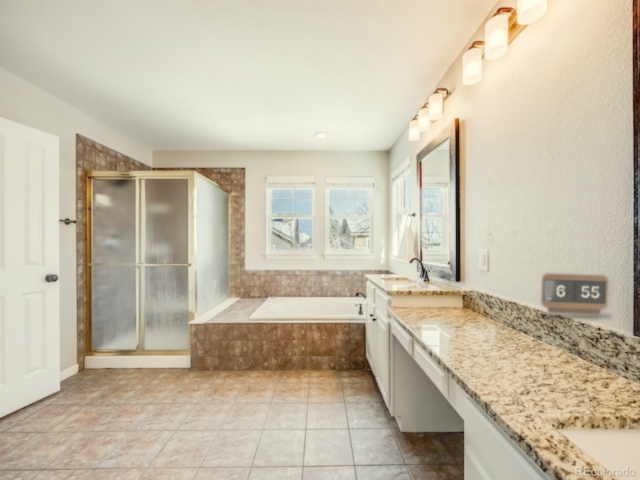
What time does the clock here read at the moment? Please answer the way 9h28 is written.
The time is 6h55
